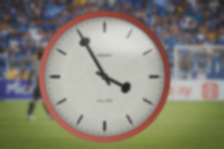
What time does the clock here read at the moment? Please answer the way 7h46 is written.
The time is 3h55
